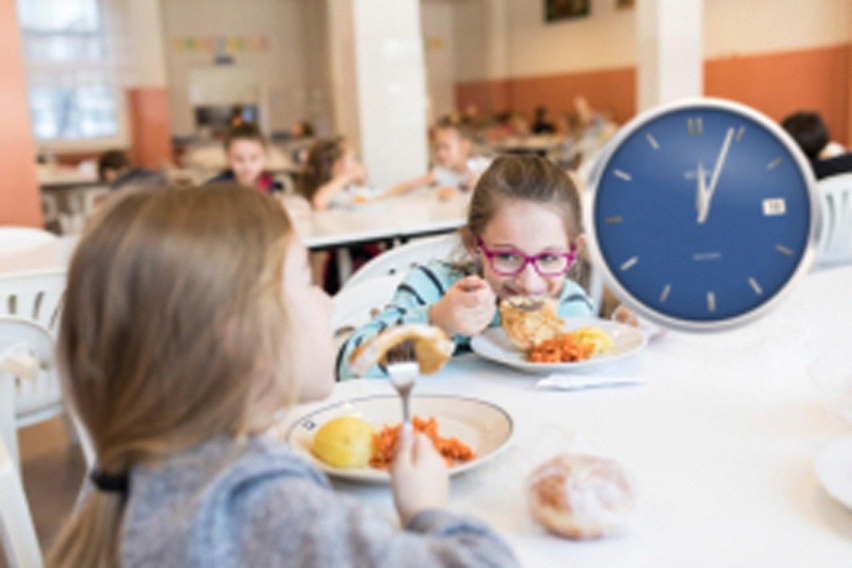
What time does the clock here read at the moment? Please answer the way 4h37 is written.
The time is 12h04
